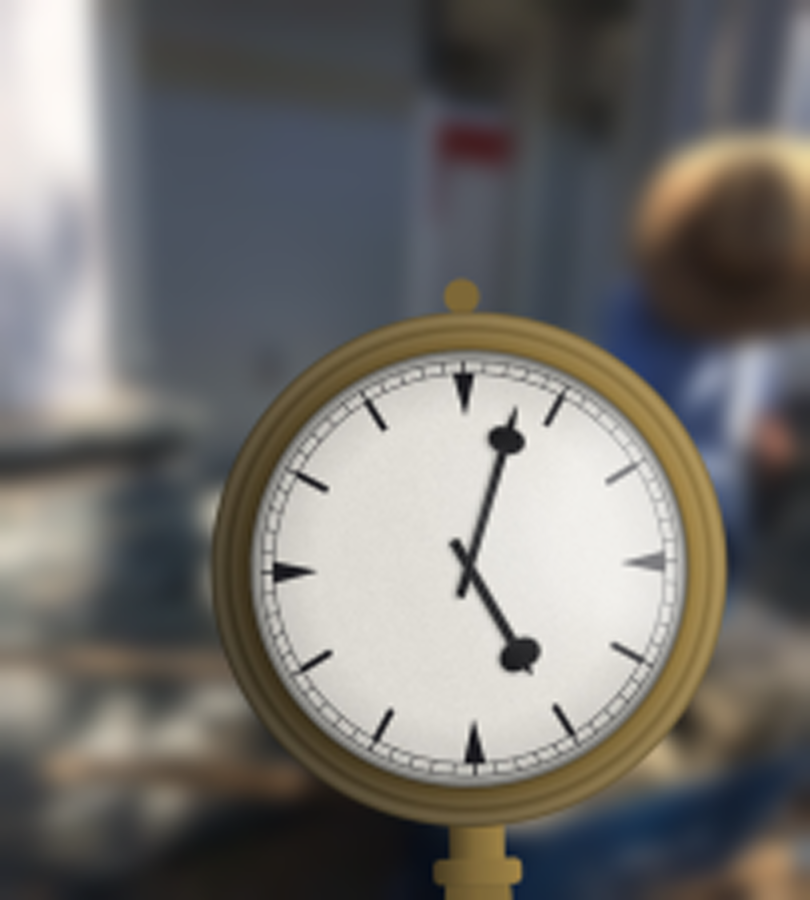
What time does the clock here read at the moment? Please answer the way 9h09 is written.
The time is 5h03
